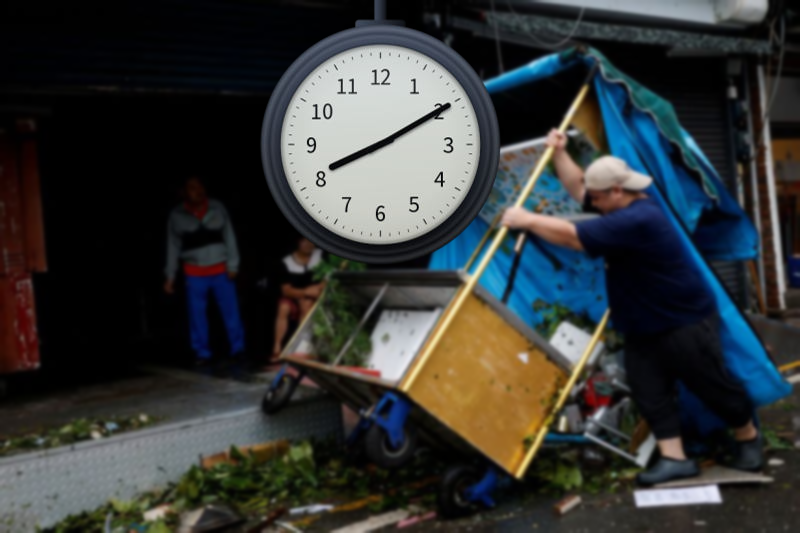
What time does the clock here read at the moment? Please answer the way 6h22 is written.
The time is 8h10
